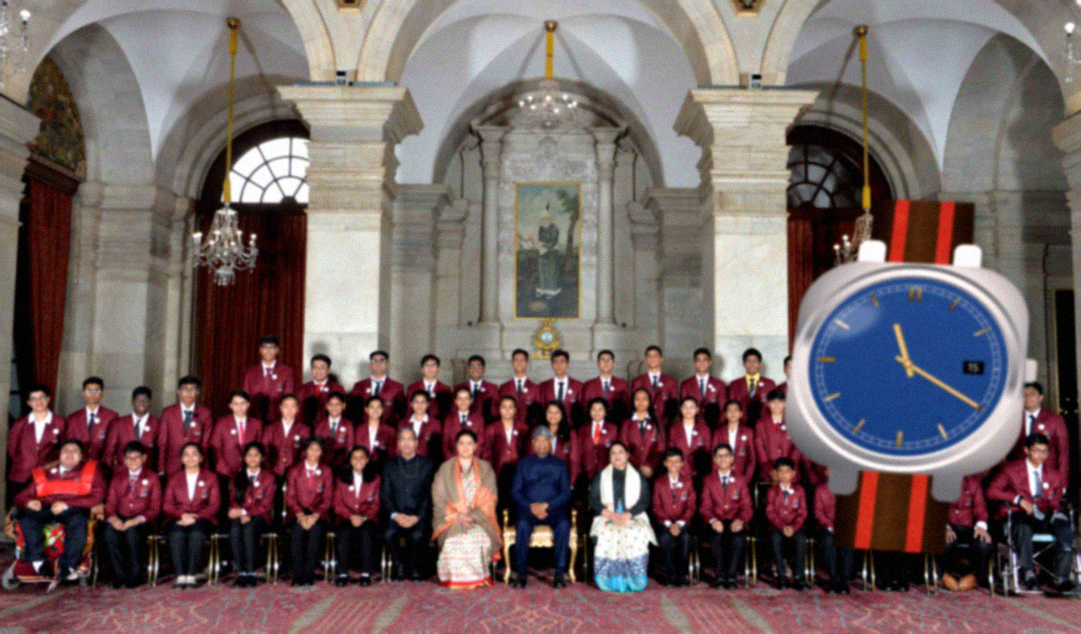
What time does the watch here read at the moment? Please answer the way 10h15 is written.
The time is 11h20
